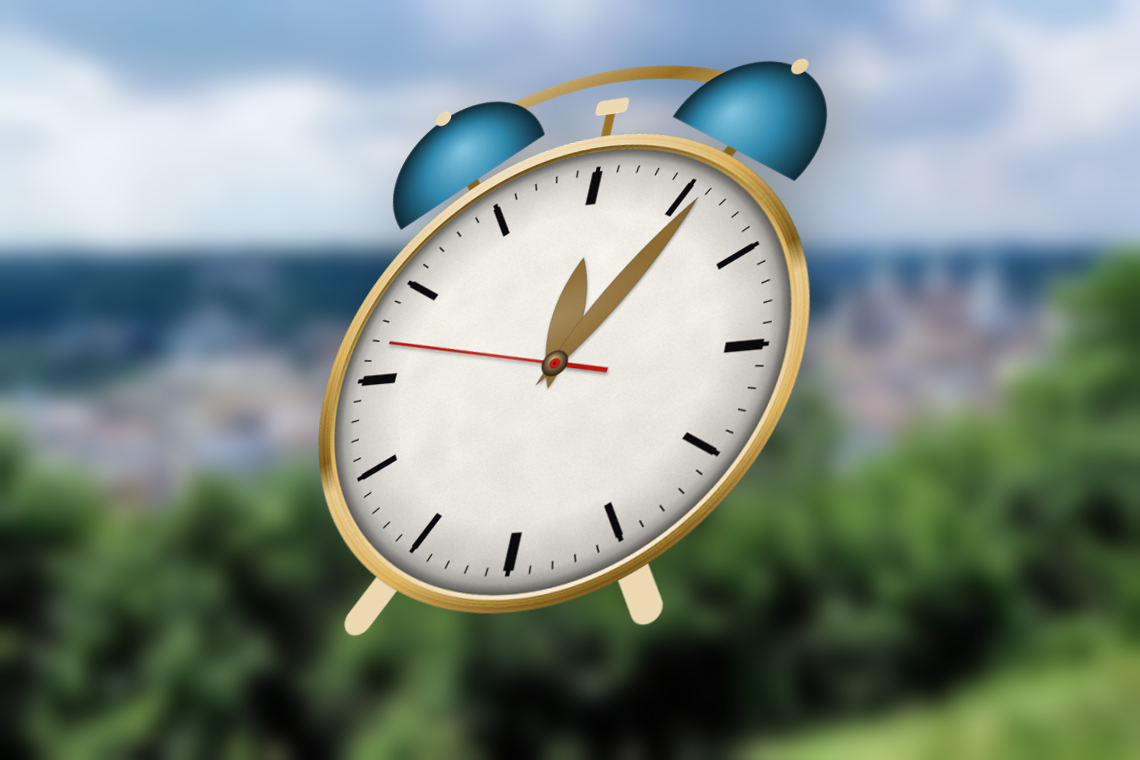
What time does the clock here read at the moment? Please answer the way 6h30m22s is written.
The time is 12h05m47s
